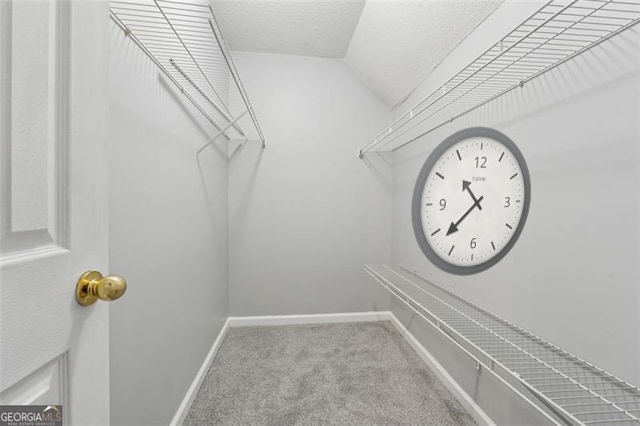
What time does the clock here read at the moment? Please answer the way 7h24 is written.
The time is 10h38
